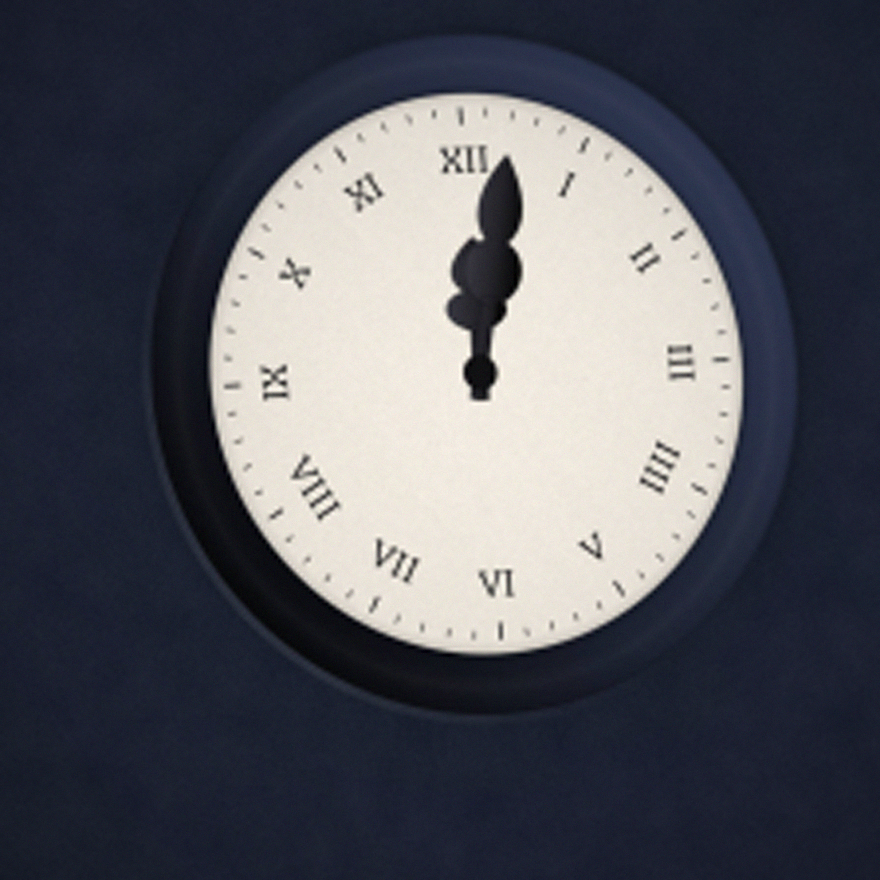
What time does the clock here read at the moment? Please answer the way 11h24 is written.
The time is 12h02
